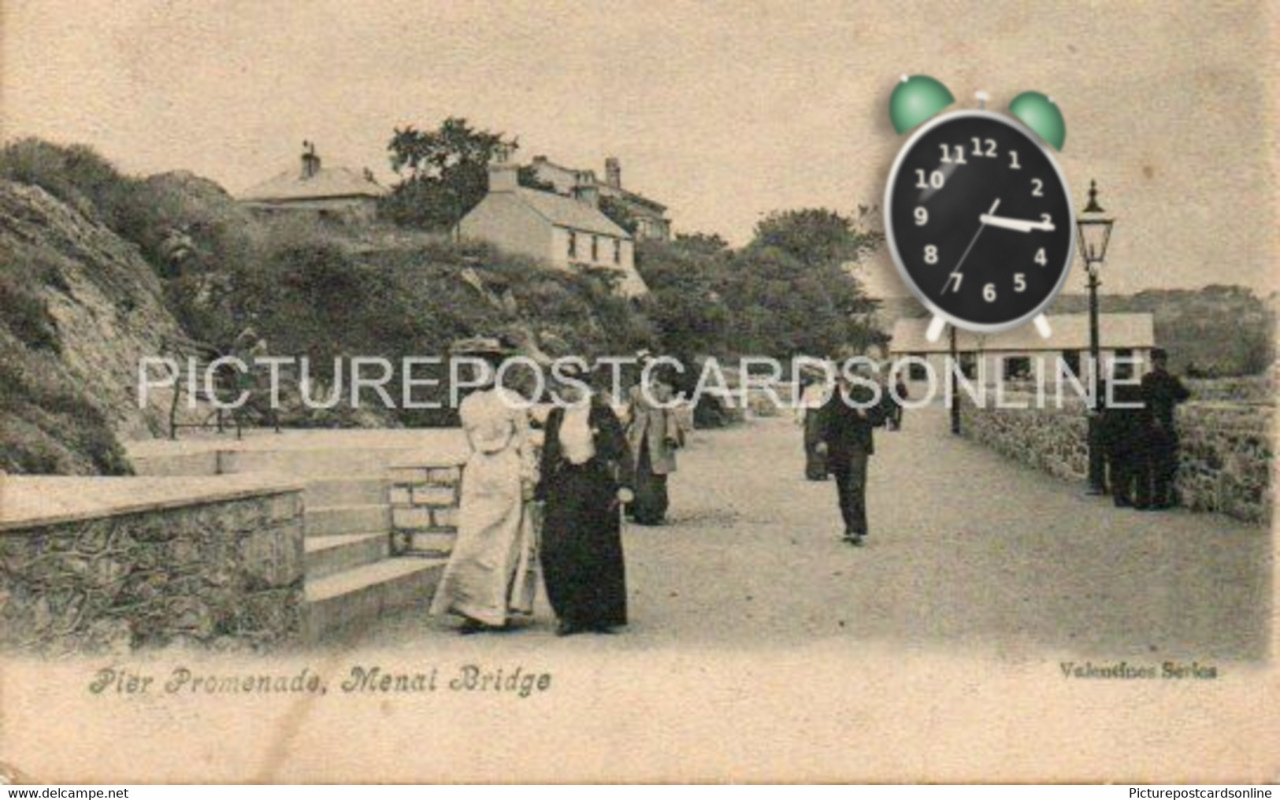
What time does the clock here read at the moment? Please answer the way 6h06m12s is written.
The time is 3h15m36s
